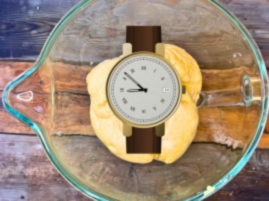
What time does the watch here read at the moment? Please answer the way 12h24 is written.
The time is 8h52
